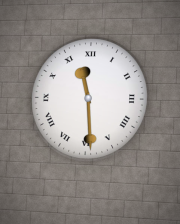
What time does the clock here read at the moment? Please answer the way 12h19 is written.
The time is 11h29
